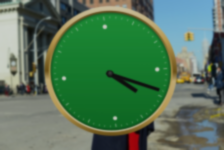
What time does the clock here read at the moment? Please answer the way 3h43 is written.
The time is 4h19
